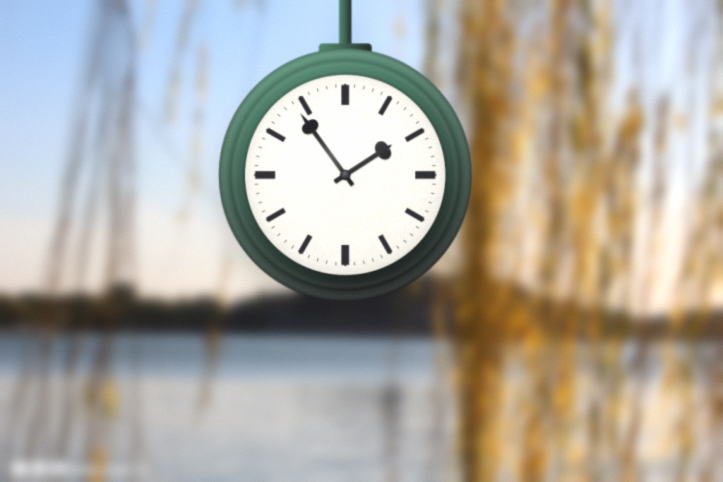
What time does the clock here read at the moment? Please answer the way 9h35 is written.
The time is 1h54
